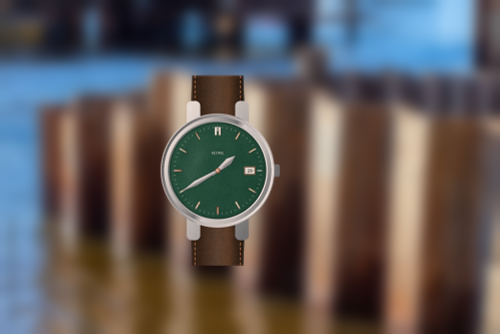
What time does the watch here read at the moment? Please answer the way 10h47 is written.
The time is 1h40
